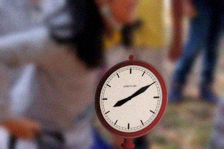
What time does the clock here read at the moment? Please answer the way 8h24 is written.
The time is 8h10
